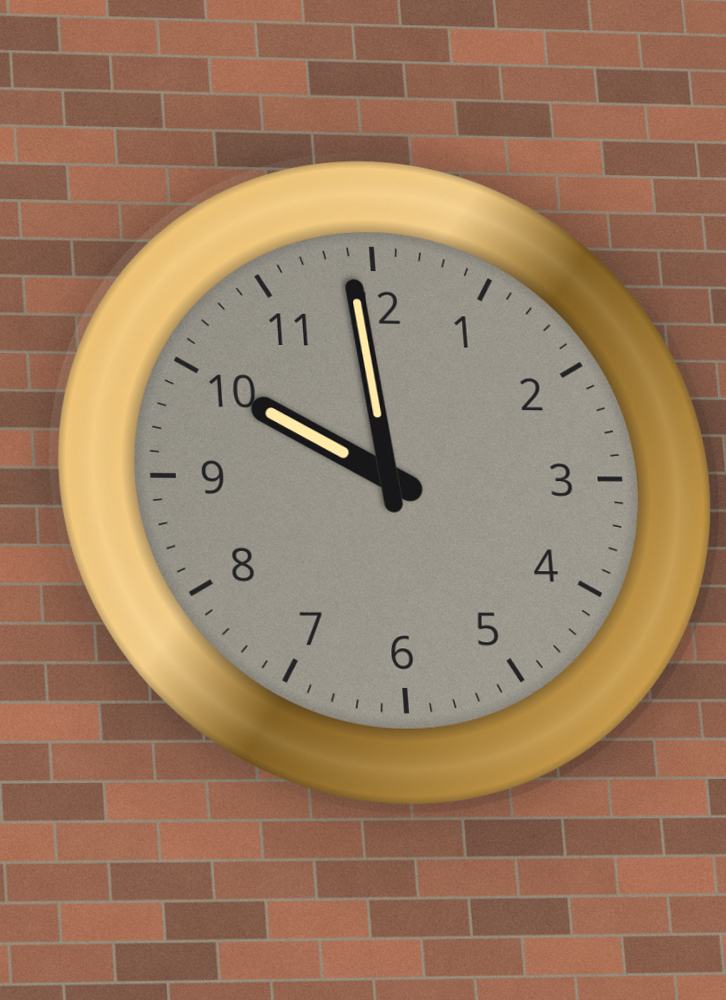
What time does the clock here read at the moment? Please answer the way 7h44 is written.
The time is 9h59
